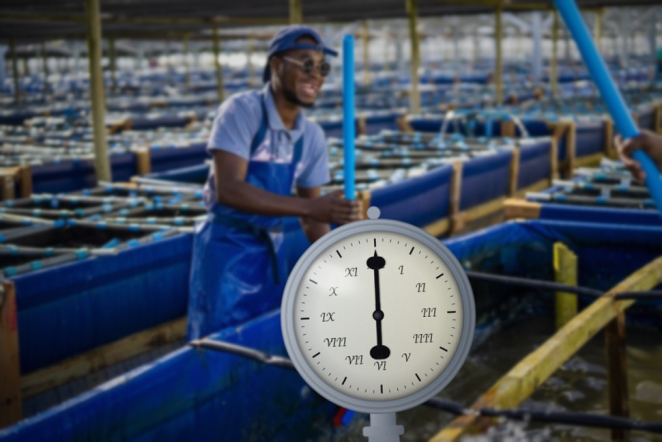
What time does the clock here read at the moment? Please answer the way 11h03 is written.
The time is 6h00
